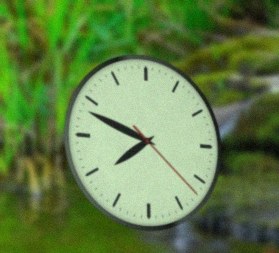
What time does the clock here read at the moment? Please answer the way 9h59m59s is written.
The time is 7h48m22s
